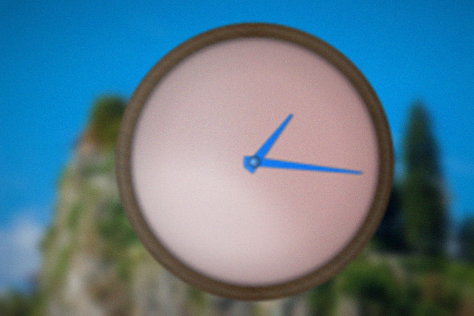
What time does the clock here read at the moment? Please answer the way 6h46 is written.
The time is 1h16
